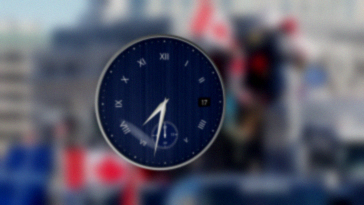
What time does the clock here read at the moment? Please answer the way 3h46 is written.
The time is 7h32
